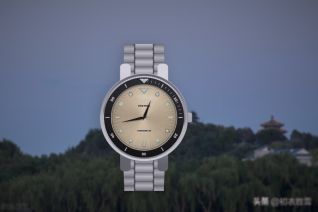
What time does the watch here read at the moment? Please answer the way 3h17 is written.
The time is 12h43
